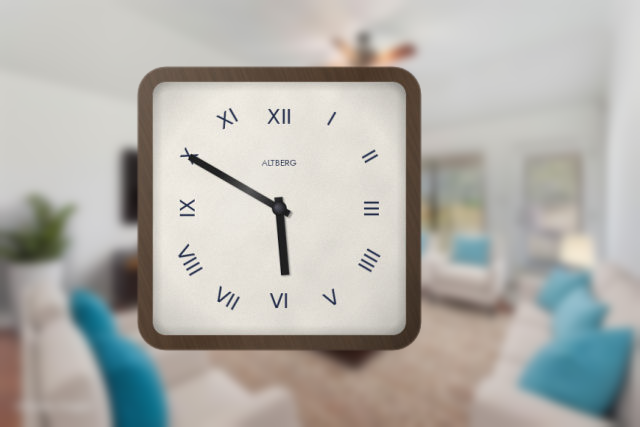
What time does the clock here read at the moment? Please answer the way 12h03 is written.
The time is 5h50
